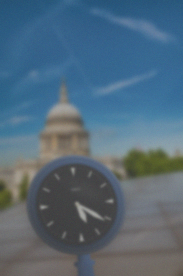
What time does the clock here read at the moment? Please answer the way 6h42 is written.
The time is 5h21
